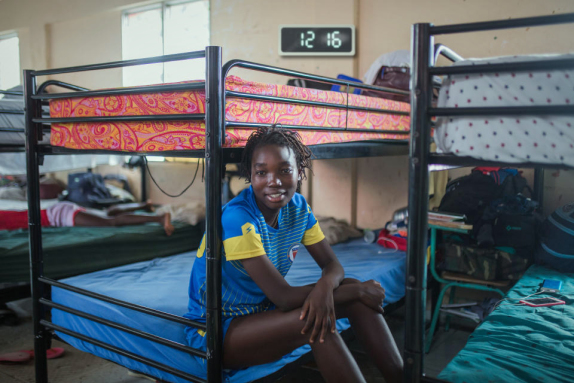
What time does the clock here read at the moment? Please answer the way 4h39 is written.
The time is 12h16
